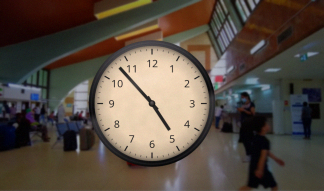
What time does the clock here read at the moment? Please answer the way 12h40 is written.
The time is 4h53
